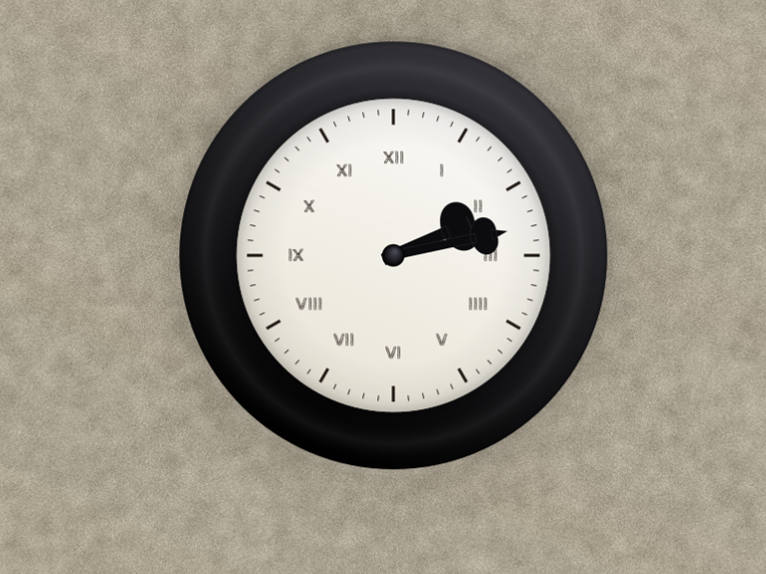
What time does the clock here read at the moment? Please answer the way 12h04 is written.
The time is 2h13
